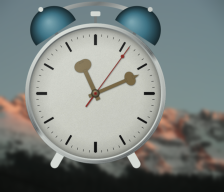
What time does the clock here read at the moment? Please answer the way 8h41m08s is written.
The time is 11h11m06s
